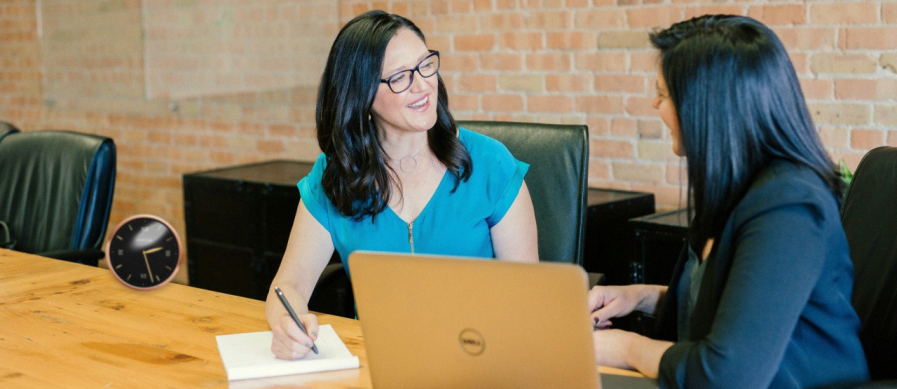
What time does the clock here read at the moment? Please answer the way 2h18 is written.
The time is 2h27
